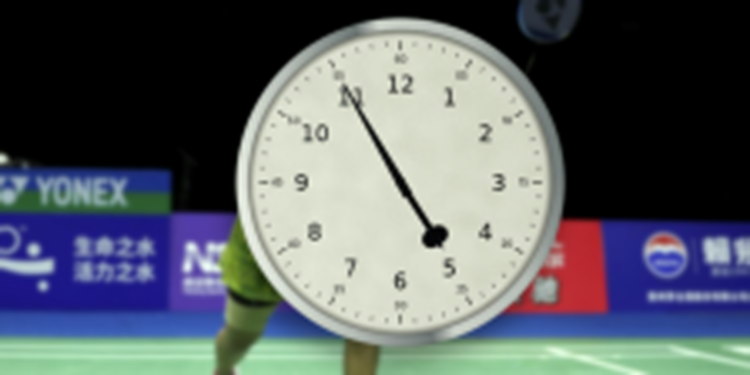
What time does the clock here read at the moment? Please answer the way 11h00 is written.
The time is 4h55
